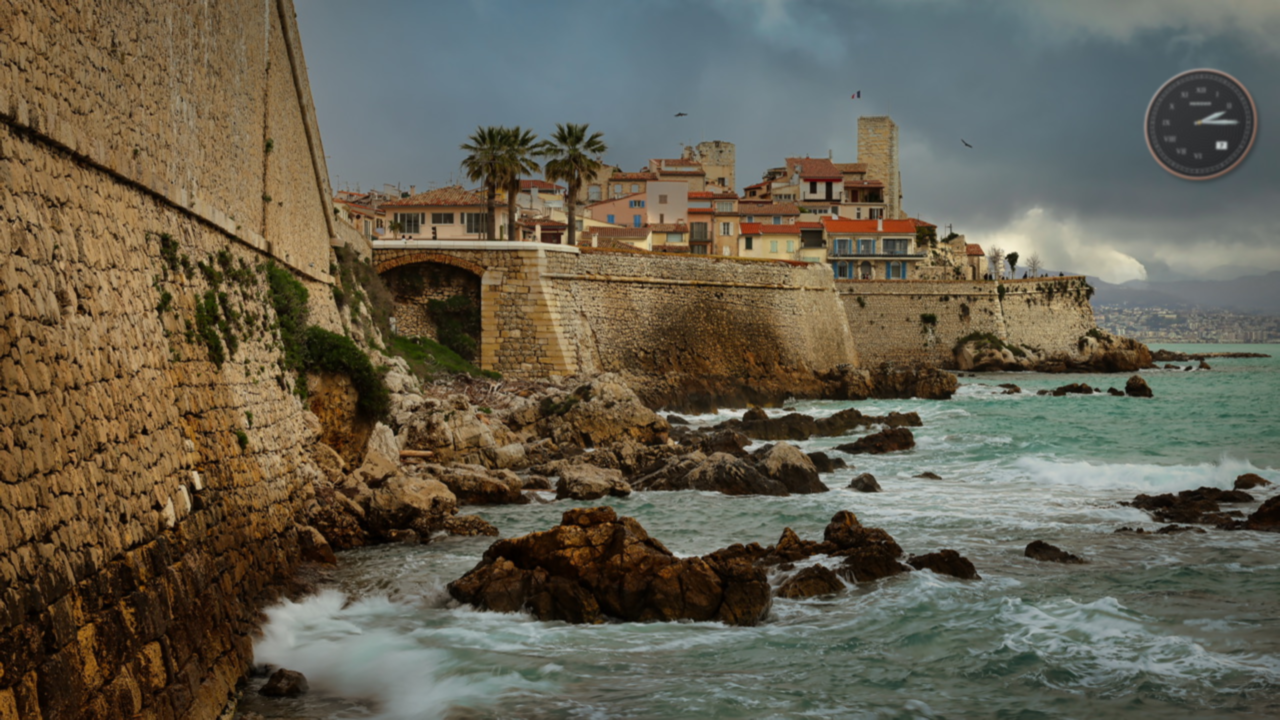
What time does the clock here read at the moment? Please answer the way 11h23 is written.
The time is 2h15
